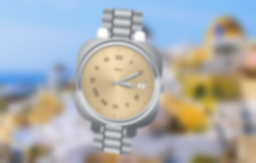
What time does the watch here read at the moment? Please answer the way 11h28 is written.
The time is 3h10
